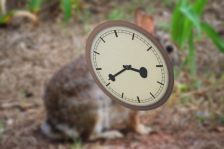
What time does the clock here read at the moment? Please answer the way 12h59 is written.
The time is 3h41
